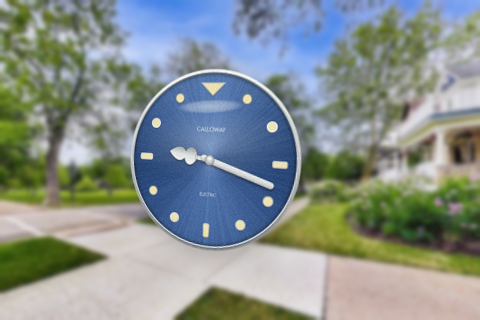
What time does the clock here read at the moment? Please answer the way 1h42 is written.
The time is 9h18
